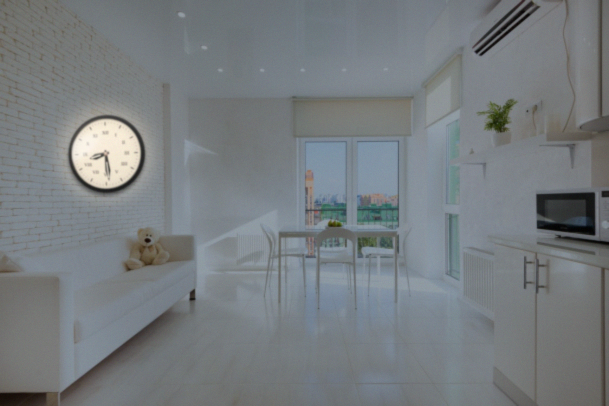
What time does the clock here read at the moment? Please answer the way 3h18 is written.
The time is 8h29
